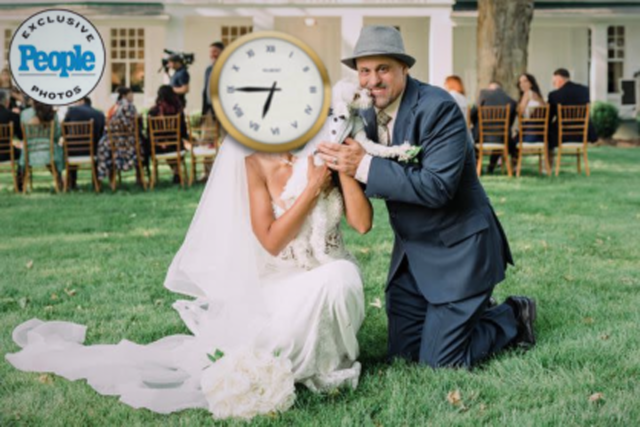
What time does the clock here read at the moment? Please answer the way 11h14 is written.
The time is 6h45
